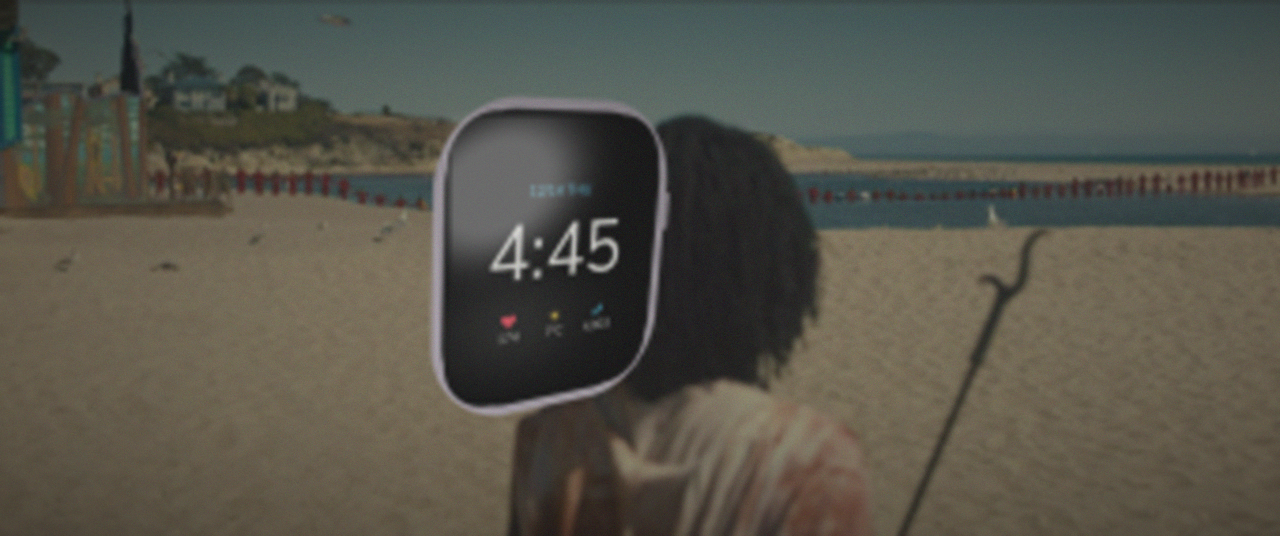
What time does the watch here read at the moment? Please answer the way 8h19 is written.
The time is 4h45
